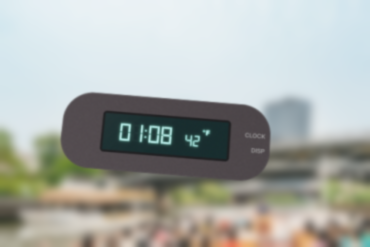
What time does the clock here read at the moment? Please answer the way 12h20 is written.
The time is 1h08
